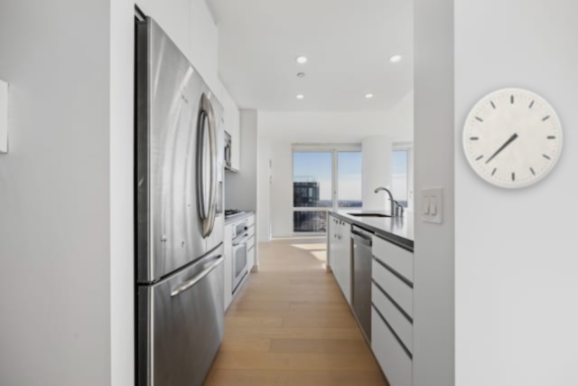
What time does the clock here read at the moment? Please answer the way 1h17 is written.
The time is 7h38
